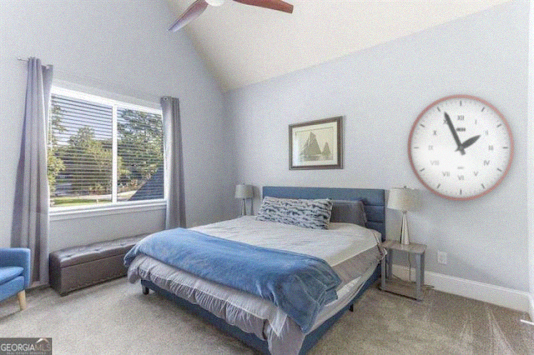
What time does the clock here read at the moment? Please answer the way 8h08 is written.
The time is 1h56
